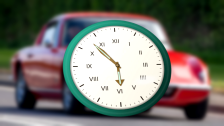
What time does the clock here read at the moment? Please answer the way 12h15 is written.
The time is 5h53
